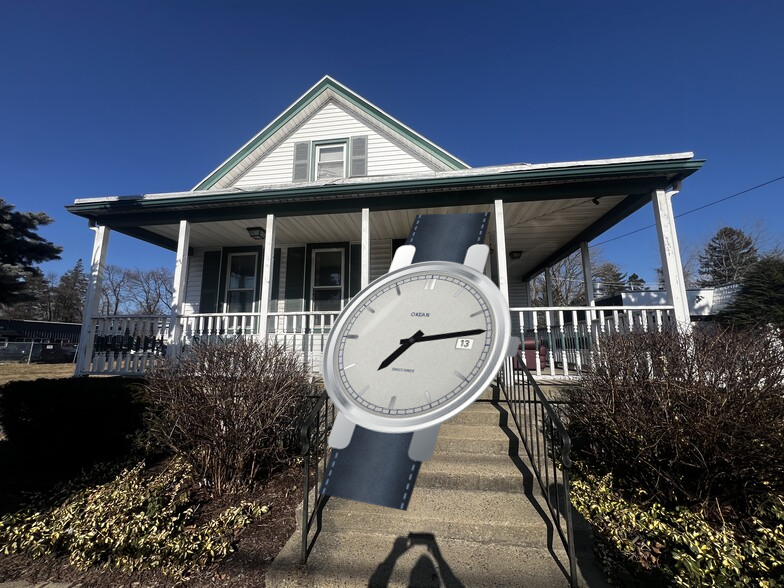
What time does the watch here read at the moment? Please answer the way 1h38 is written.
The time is 7h13
